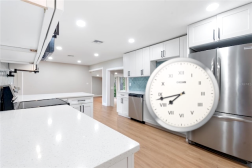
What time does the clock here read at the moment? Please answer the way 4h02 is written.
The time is 7h43
